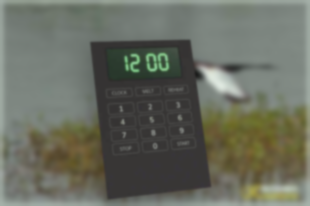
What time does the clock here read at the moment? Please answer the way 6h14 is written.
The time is 12h00
